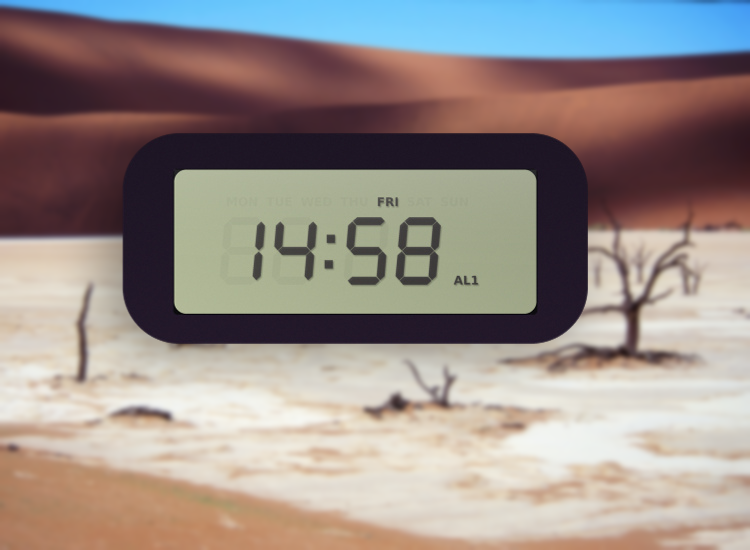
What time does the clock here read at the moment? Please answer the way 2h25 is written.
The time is 14h58
